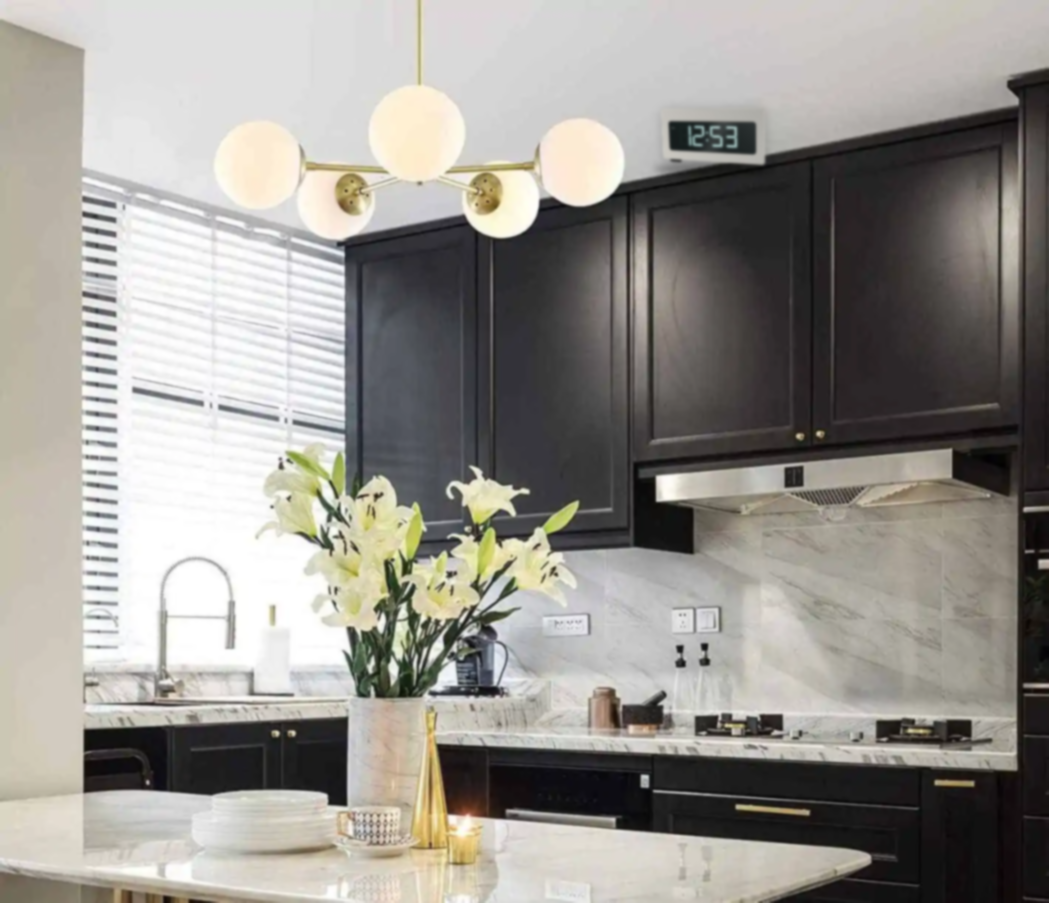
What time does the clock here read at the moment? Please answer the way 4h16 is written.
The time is 12h53
